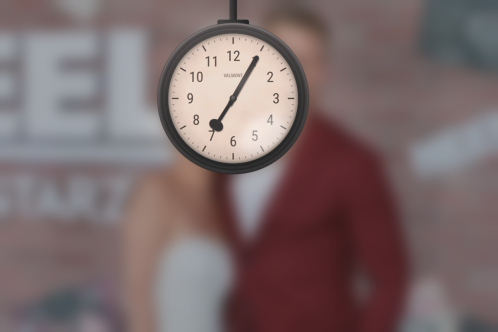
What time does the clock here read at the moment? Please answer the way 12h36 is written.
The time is 7h05
